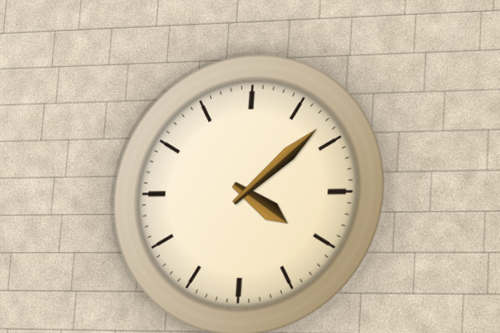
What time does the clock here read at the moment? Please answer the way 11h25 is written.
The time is 4h08
